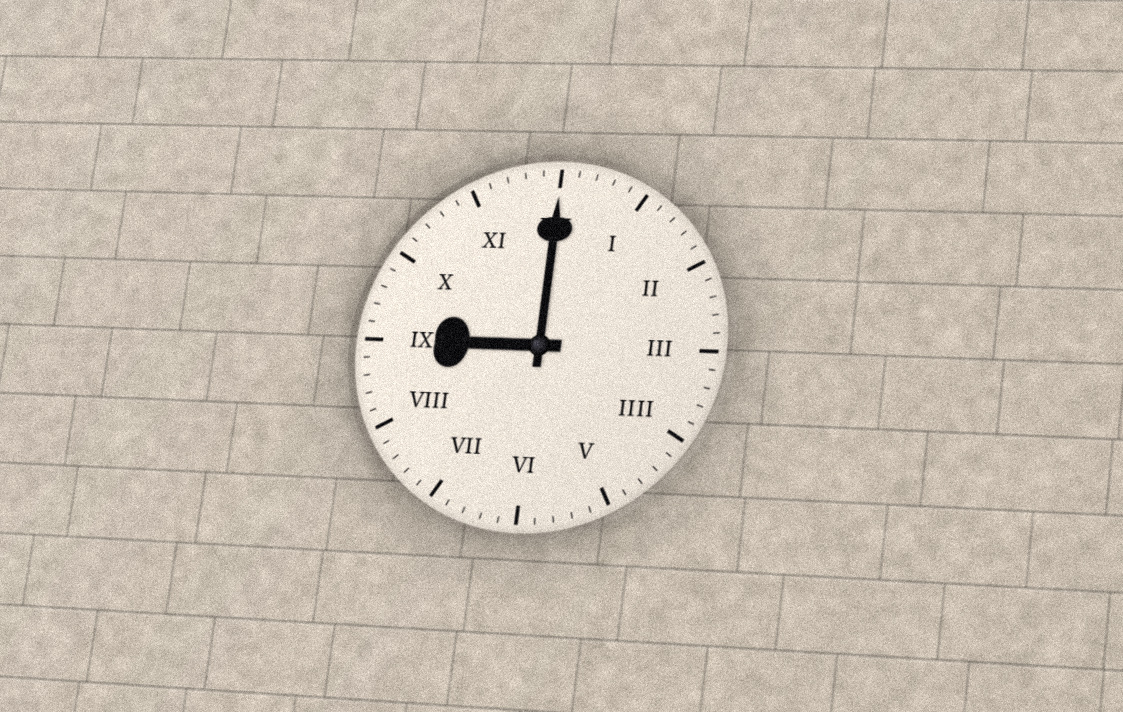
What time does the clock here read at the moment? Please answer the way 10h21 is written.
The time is 9h00
